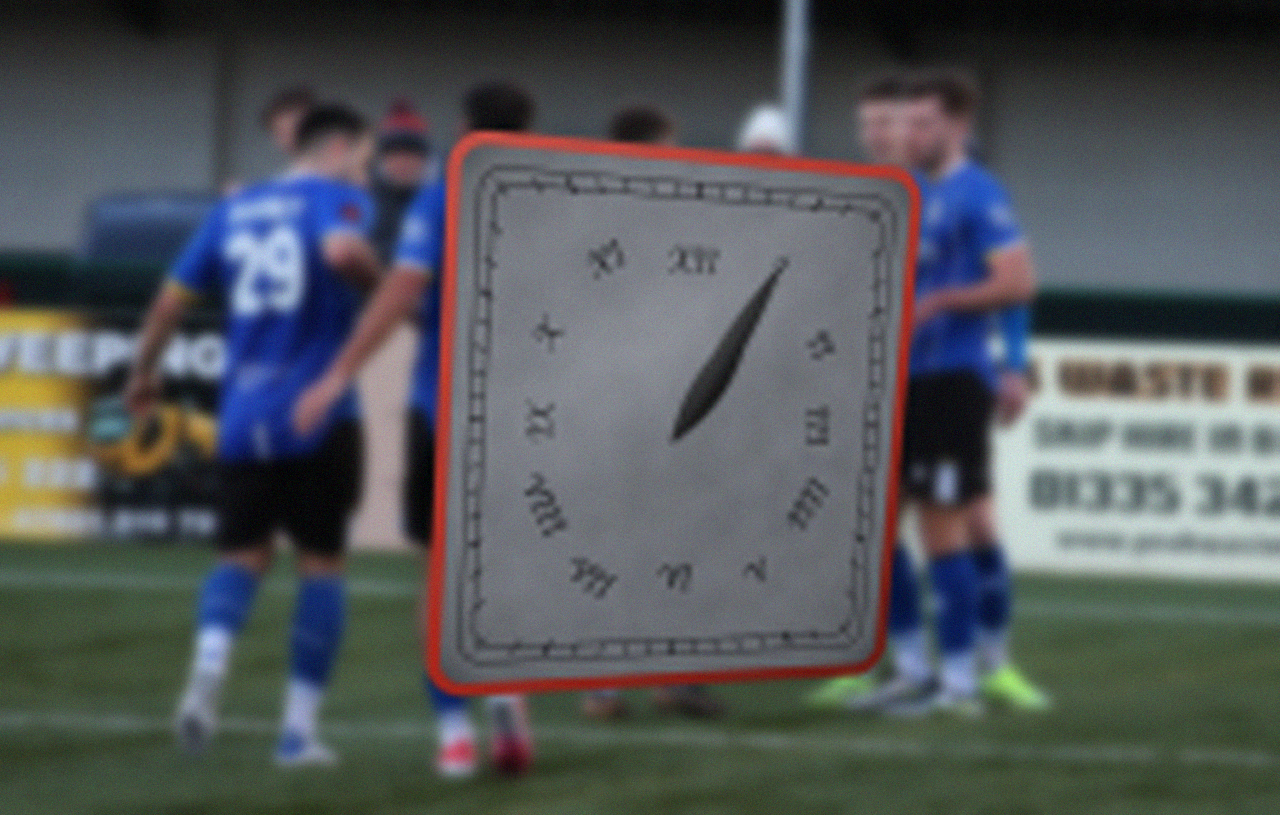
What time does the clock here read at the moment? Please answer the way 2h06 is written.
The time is 1h05
